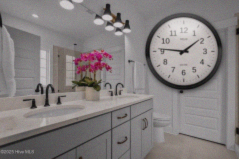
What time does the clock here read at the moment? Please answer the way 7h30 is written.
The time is 1h46
